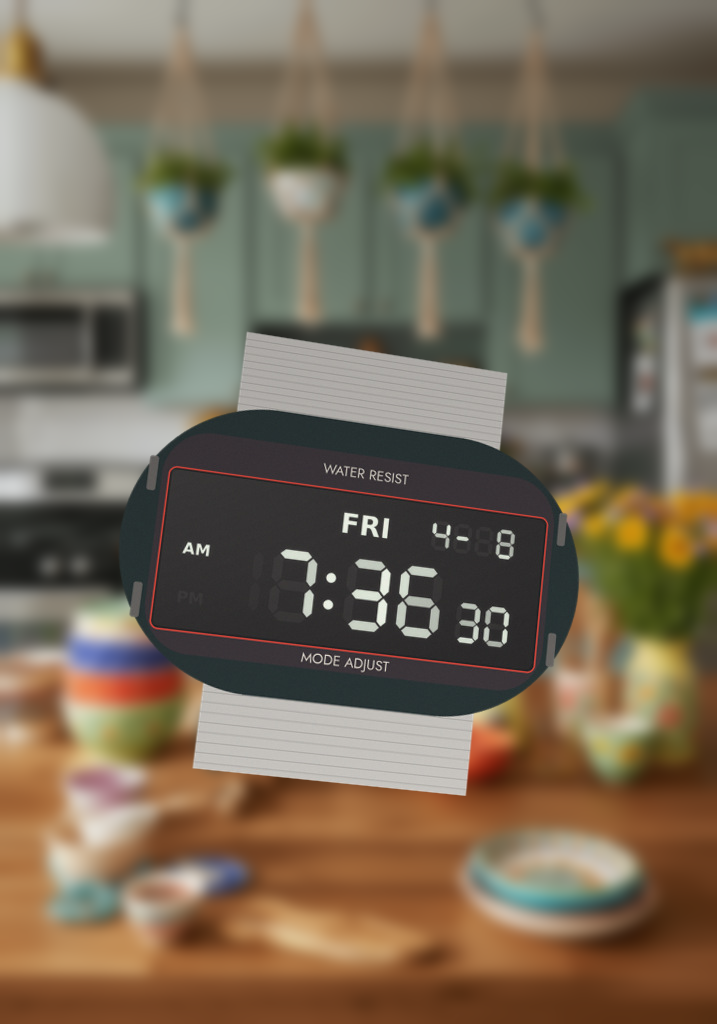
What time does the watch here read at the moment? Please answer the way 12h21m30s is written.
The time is 7h36m30s
